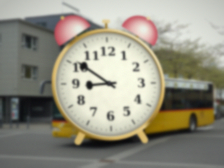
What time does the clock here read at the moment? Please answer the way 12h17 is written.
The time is 8h51
